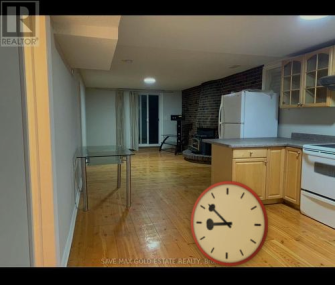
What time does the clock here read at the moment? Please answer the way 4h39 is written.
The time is 8h52
